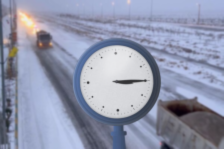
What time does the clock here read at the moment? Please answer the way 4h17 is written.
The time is 3h15
